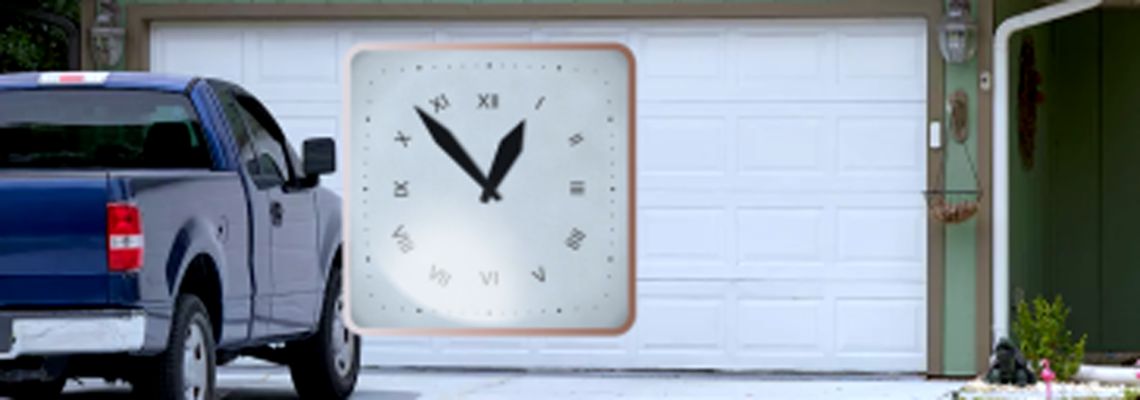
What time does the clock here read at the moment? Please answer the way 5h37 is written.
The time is 12h53
